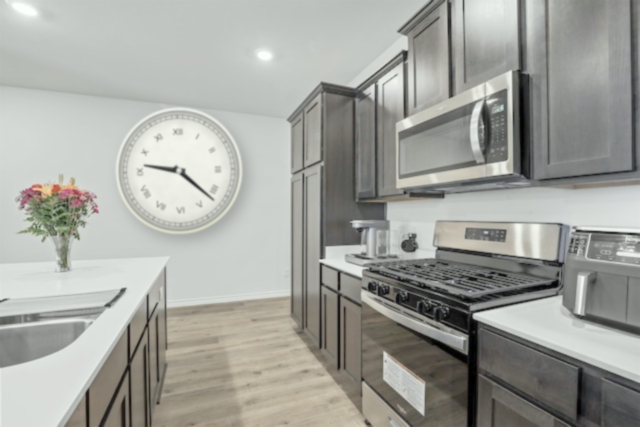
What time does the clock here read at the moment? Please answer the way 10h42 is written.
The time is 9h22
